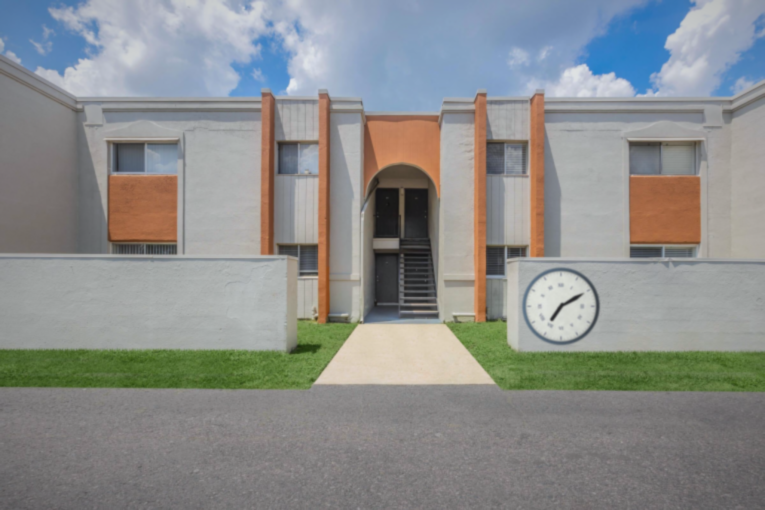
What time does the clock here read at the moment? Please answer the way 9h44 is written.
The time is 7h10
